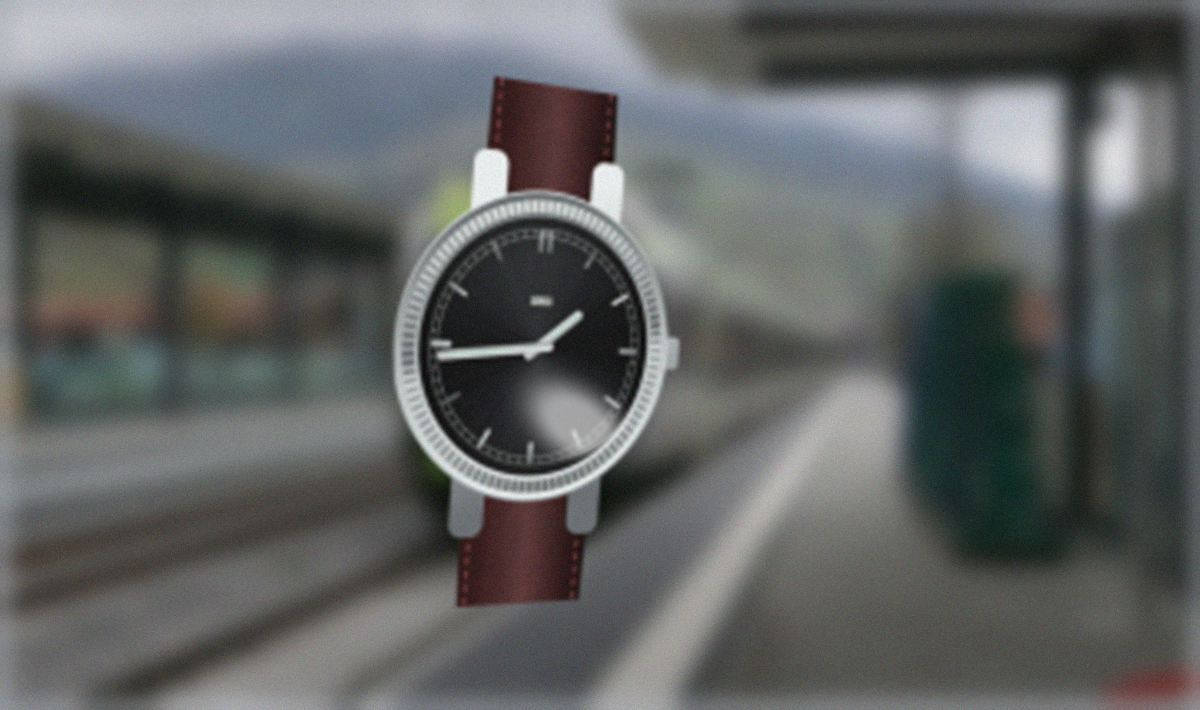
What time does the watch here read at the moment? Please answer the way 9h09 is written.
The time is 1h44
